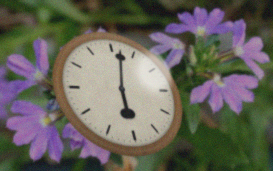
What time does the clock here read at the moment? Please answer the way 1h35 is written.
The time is 6h02
